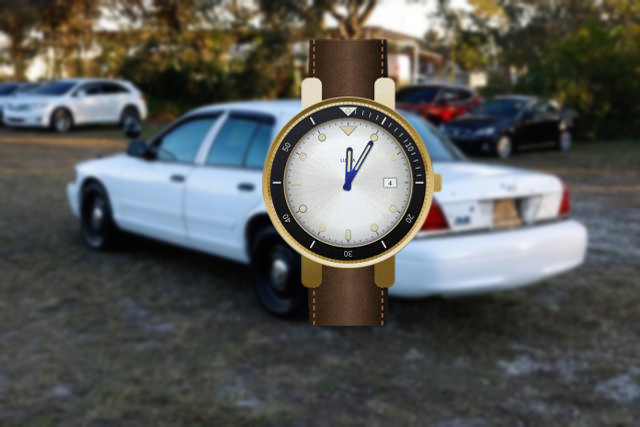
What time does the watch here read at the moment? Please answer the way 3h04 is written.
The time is 12h05
